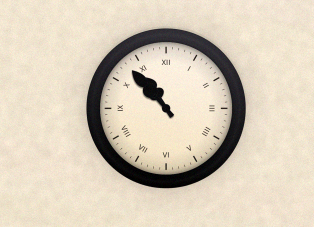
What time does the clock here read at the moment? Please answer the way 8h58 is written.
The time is 10h53
